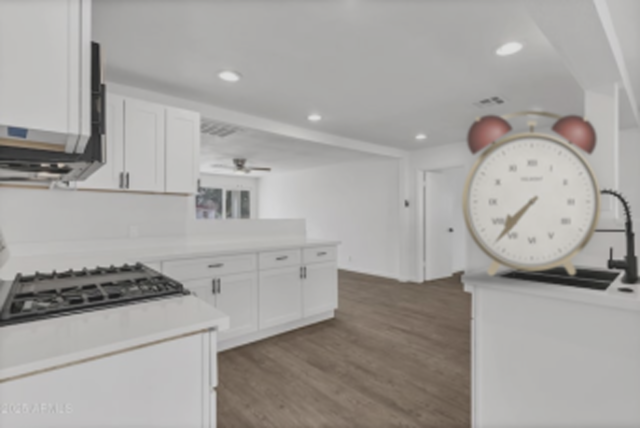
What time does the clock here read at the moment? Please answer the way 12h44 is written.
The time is 7h37
